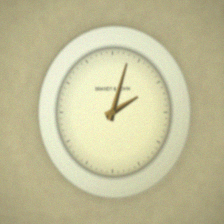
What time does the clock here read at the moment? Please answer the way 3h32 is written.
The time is 2h03
